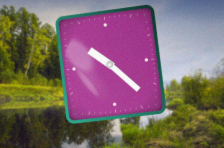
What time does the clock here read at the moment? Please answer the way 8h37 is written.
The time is 10h23
